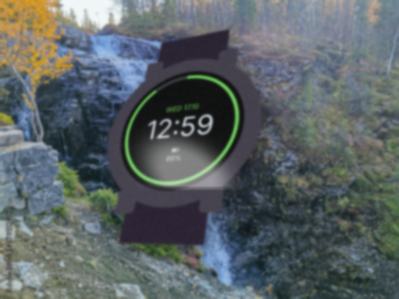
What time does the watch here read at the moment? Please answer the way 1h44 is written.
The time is 12h59
